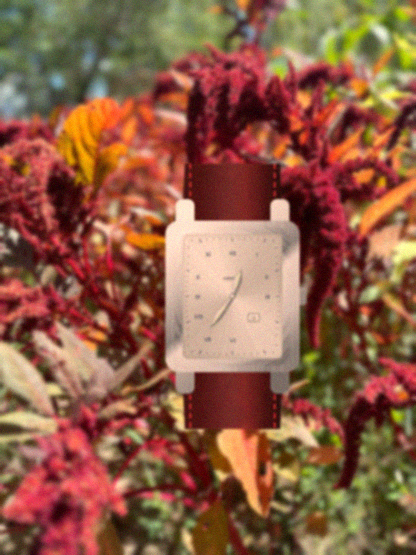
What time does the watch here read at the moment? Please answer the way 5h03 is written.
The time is 12h36
